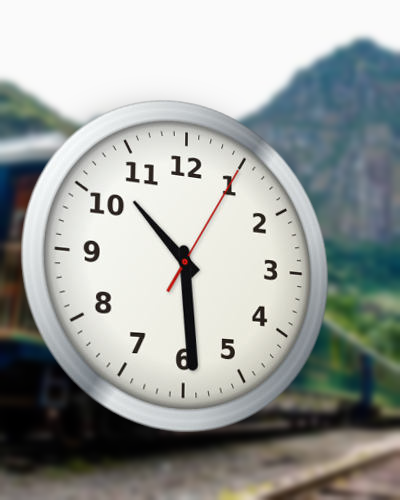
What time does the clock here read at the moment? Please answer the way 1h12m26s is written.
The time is 10h29m05s
